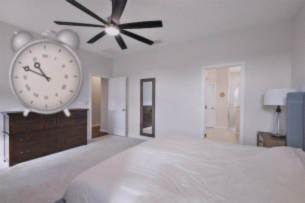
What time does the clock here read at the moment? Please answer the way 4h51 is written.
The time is 10h49
